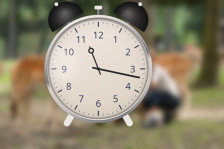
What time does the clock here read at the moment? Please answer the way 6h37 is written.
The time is 11h17
